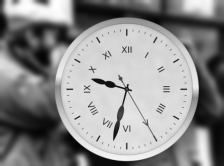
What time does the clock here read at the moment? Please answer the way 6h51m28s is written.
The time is 9h32m25s
